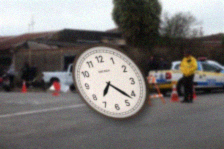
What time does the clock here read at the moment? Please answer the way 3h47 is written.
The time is 7h22
